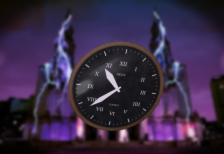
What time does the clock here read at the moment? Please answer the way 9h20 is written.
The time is 10h38
